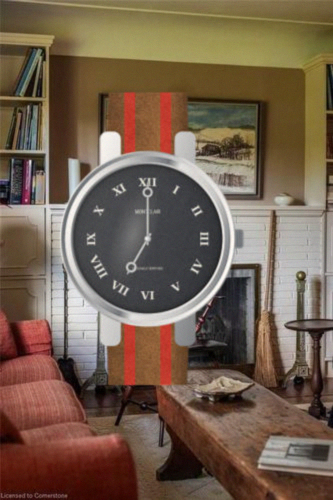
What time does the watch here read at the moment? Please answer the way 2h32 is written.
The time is 7h00
